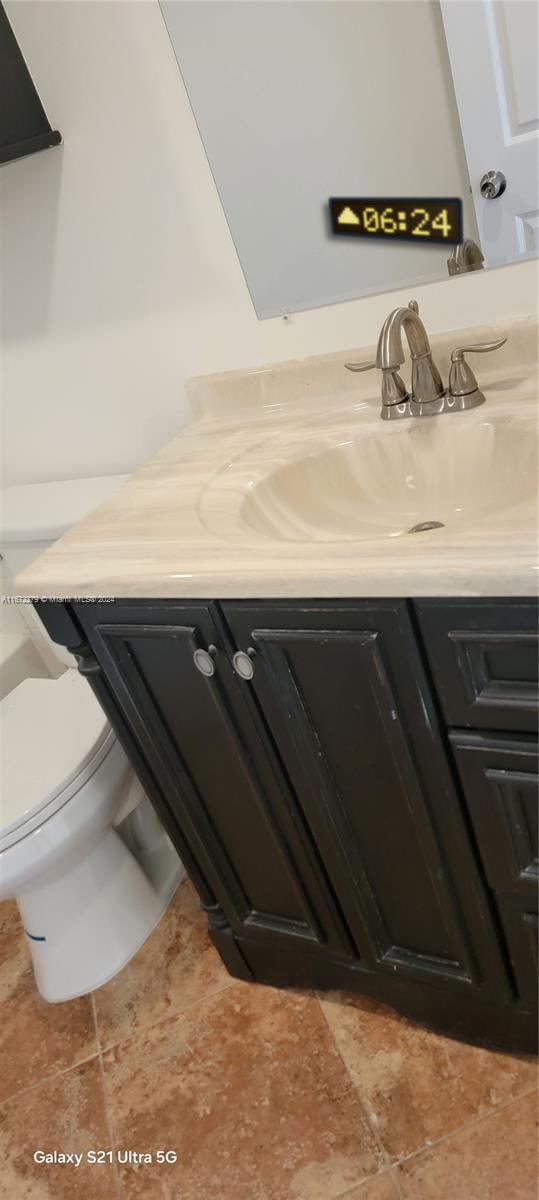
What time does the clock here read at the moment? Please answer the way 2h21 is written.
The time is 6h24
